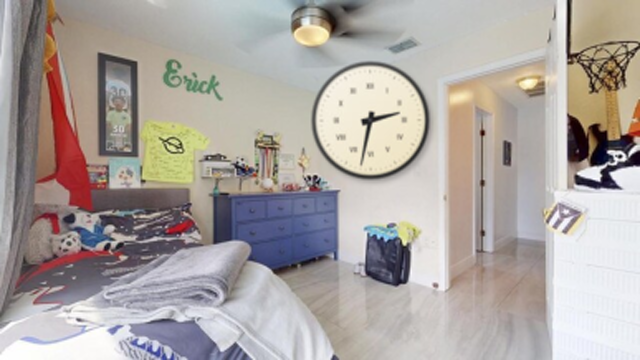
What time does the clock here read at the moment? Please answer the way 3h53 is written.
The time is 2h32
